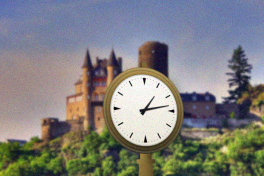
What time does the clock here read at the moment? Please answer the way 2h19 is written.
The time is 1h13
